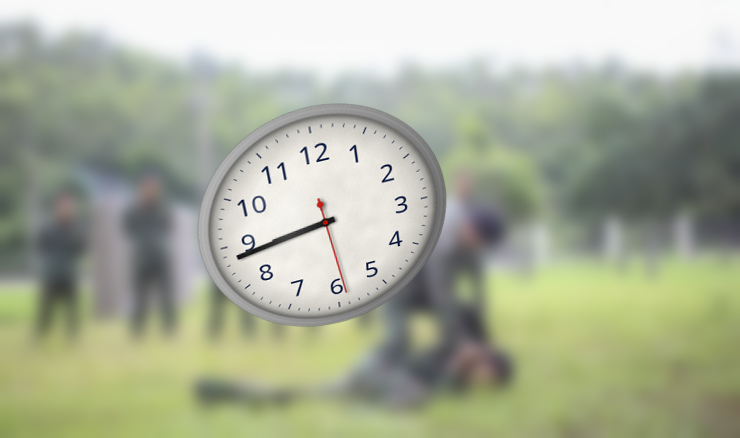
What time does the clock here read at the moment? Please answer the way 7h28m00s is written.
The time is 8h43m29s
